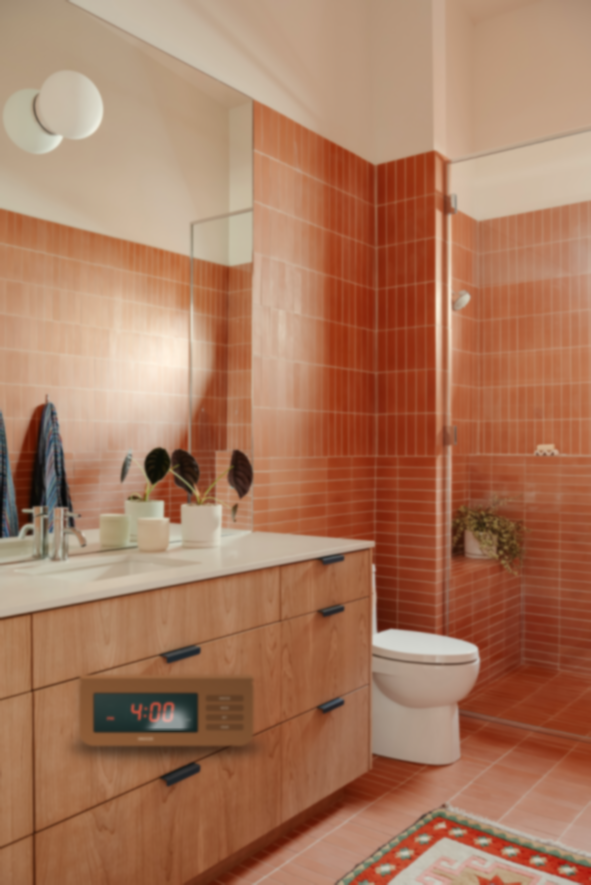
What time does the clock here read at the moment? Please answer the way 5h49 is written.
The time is 4h00
